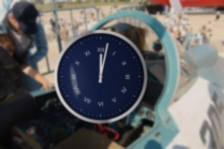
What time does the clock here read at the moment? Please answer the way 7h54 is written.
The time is 12h02
